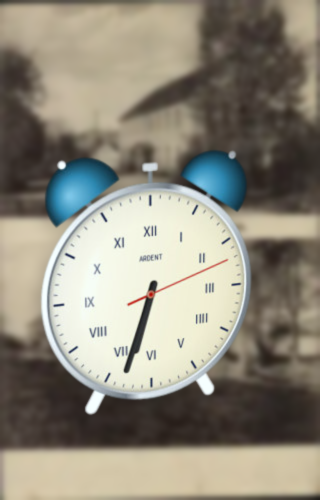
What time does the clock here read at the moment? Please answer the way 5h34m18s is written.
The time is 6h33m12s
